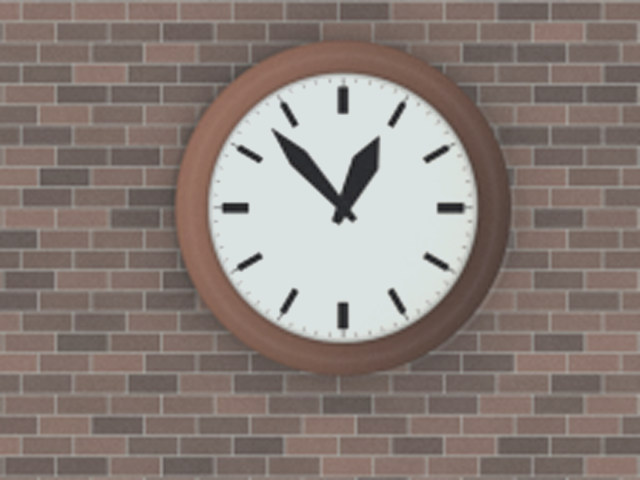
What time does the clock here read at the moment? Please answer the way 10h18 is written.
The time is 12h53
